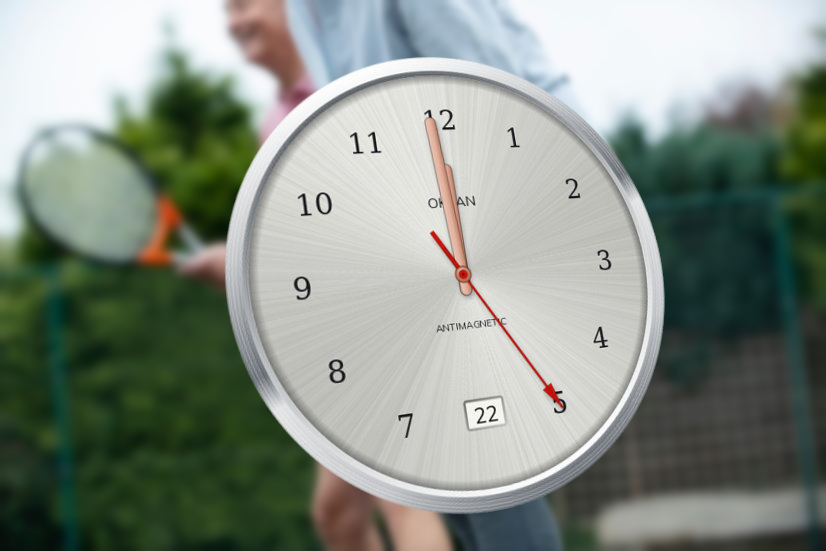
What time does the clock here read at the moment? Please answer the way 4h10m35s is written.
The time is 11h59m25s
